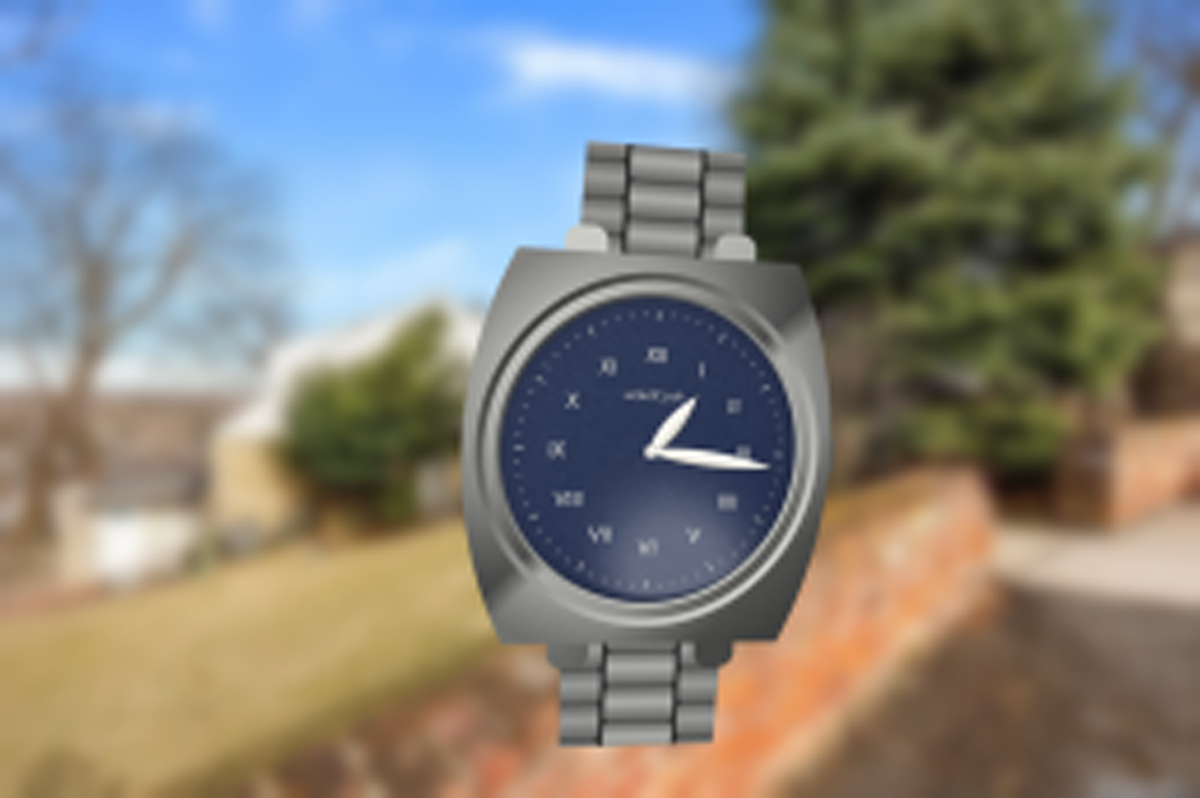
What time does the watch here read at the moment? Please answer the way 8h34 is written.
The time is 1h16
